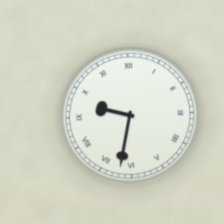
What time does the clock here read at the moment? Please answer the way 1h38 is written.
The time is 9h32
